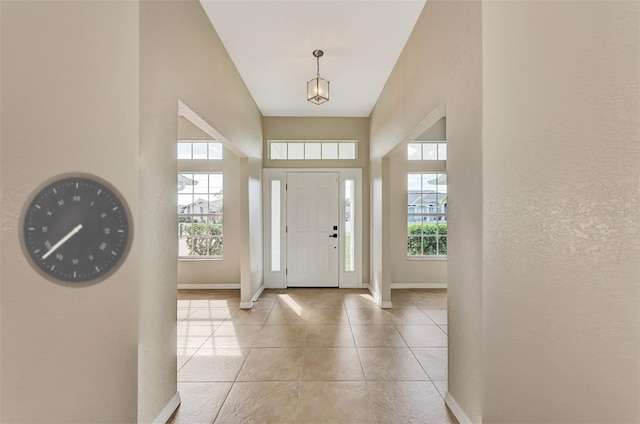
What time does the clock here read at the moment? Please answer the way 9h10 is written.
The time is 7h38
